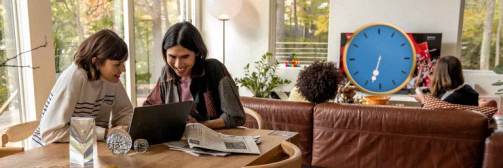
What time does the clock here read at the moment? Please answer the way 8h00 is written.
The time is 6h33
